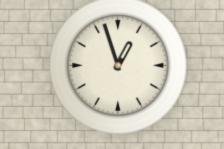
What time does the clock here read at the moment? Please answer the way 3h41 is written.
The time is 12h57
